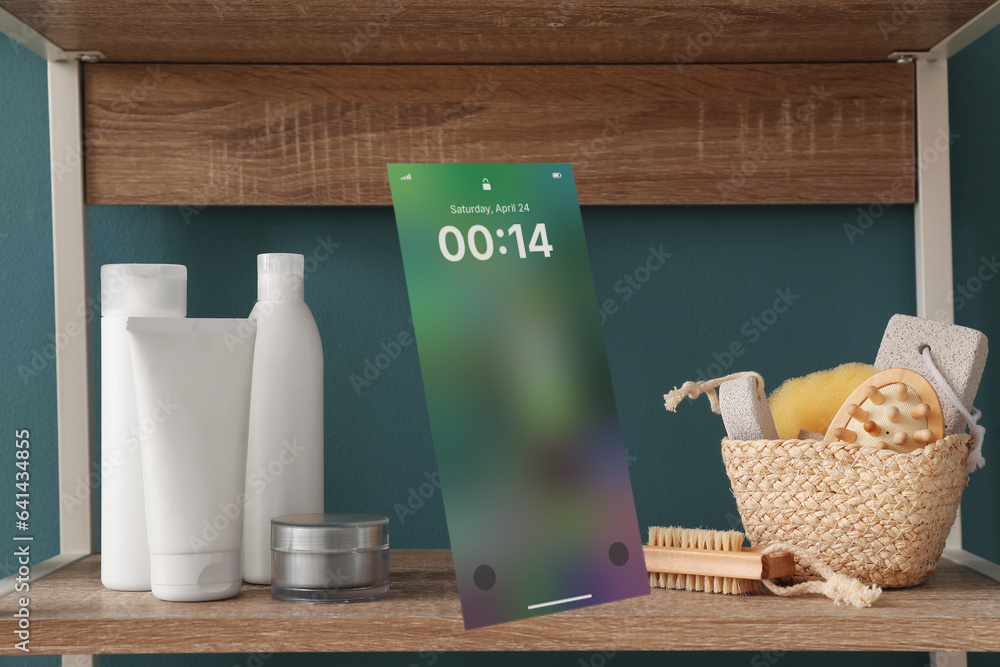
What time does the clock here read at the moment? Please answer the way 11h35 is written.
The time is 0h14
